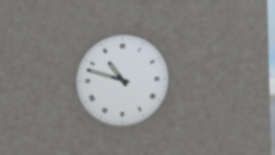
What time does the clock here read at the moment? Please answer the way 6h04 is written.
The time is 10h48
